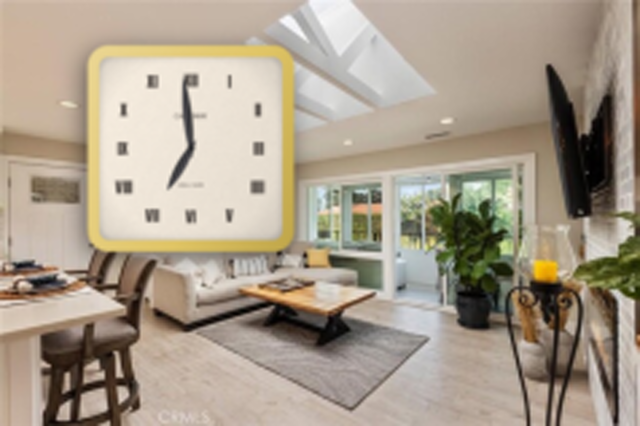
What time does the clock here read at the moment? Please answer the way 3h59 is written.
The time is 6h59
